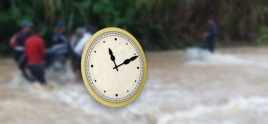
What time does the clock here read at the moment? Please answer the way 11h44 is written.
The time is 11h11
